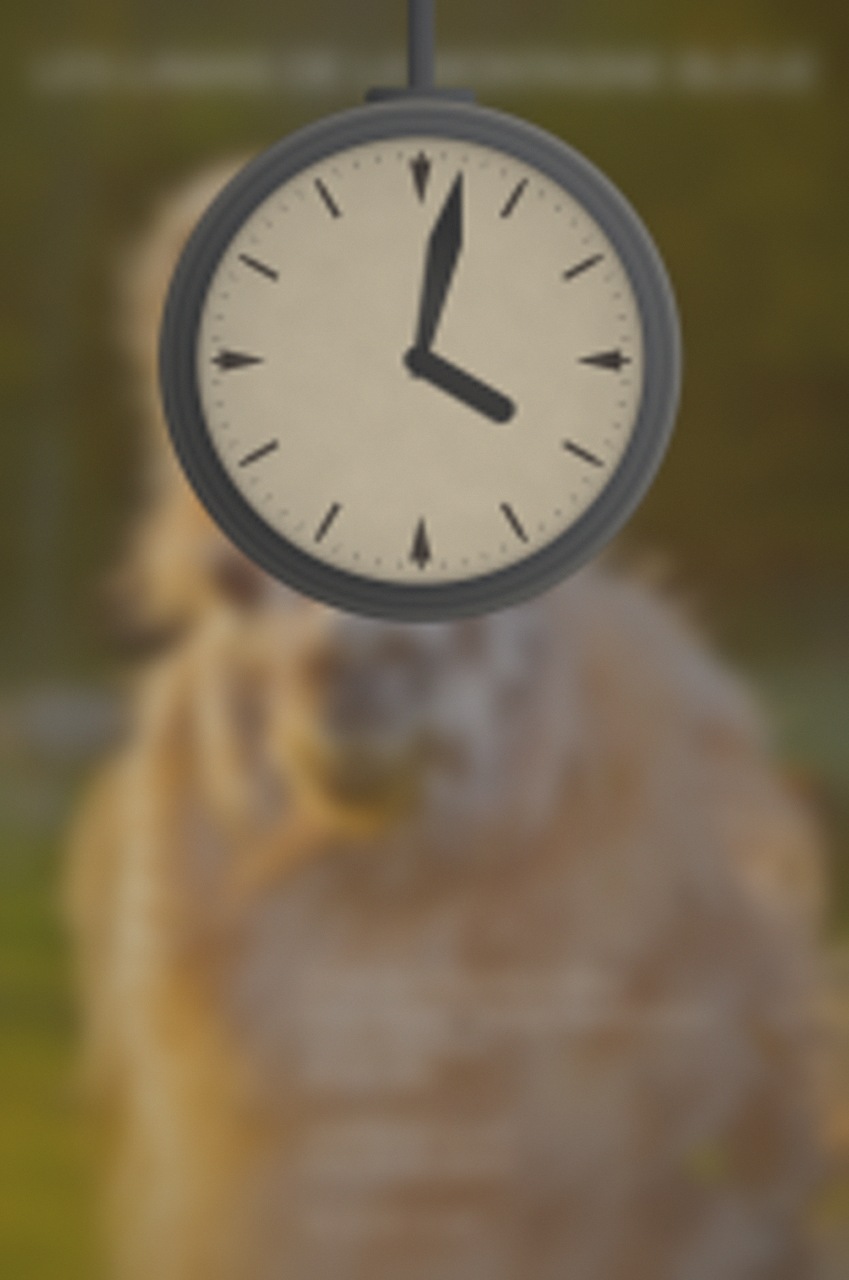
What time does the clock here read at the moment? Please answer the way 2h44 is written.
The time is 4h02
